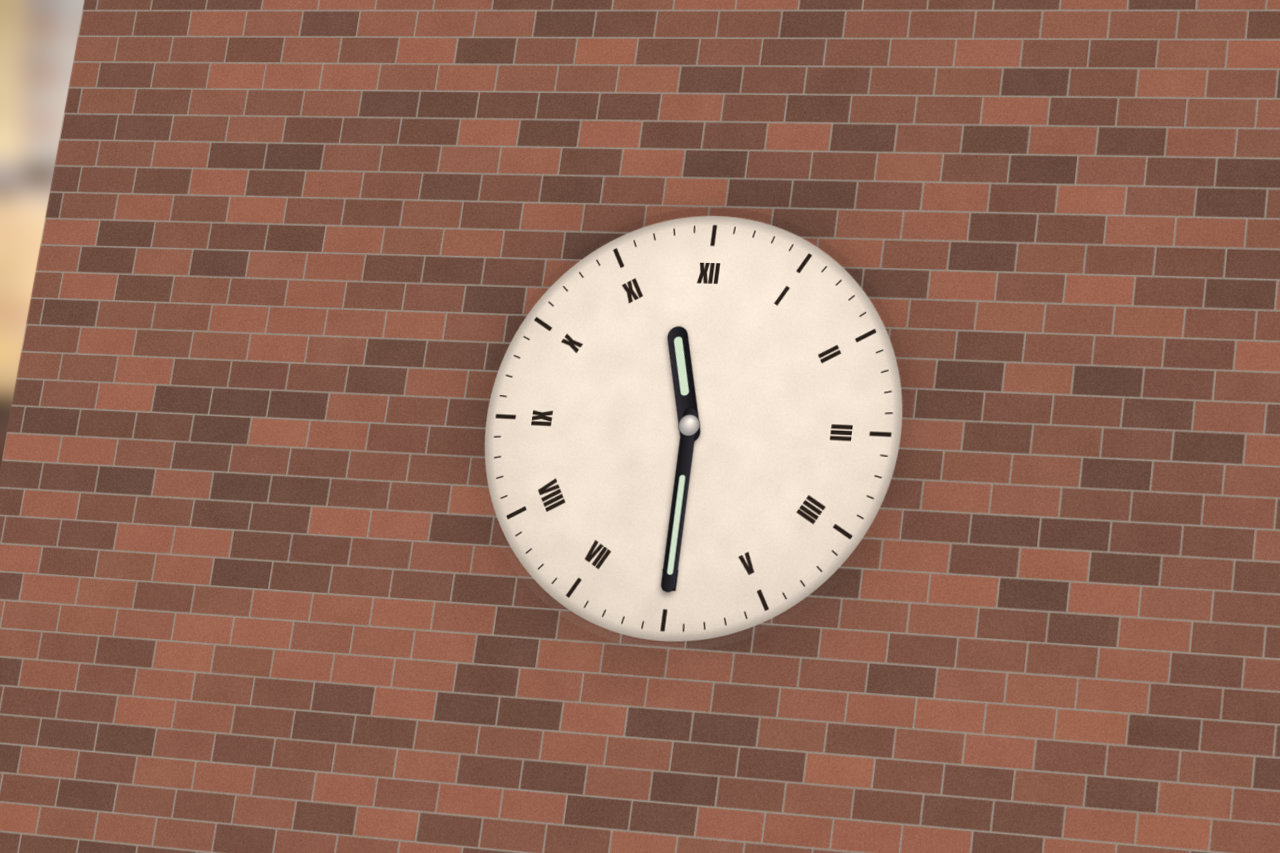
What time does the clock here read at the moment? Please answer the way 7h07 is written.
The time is 11h30
